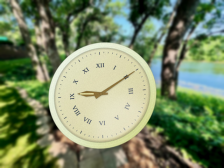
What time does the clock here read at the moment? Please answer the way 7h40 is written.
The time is 9h10
